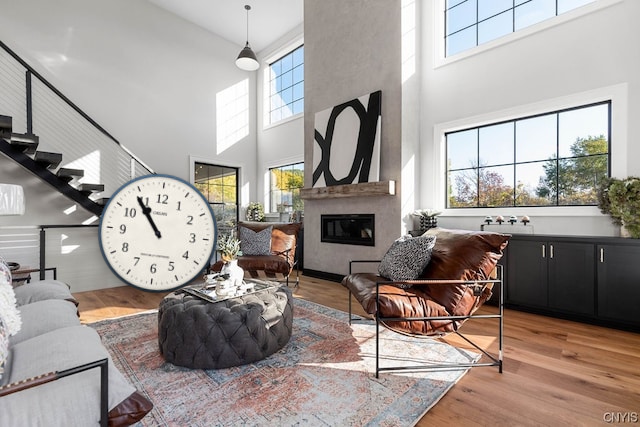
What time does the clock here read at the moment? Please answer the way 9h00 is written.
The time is 10h54
